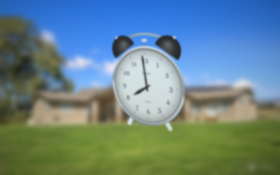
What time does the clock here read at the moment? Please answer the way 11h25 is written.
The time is 7h59
